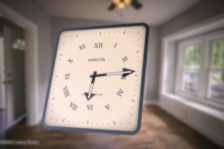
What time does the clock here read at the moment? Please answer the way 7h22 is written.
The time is 6h14
